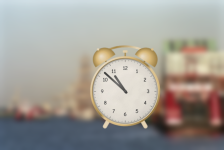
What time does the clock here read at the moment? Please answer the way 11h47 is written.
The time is 10h52
